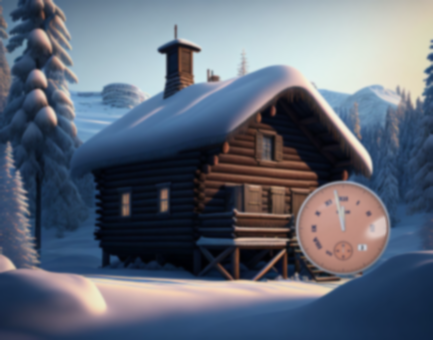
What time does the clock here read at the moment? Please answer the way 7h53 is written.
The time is 11h58
